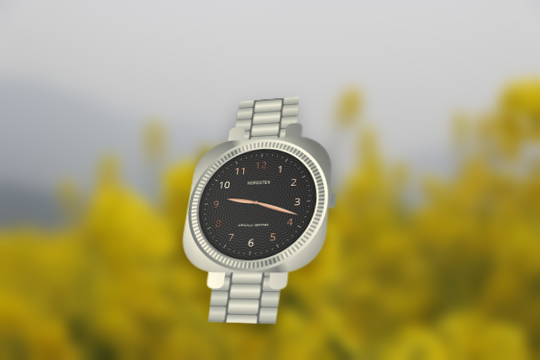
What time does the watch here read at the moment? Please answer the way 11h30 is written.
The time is 9h18
